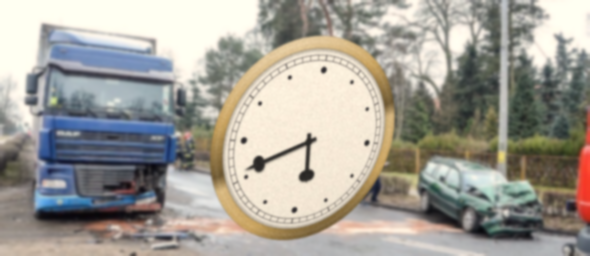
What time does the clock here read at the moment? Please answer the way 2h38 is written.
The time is 5h41
